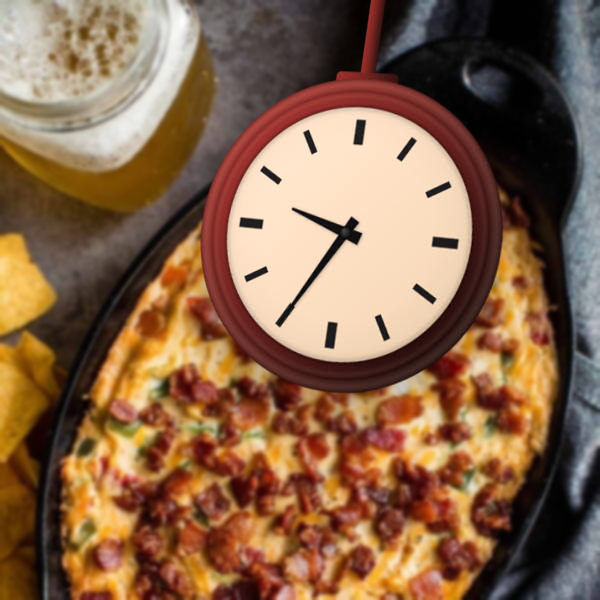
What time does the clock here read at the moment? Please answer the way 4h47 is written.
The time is 9h35
